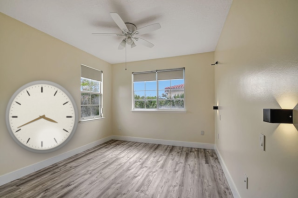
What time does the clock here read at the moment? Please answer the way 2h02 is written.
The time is 3h41
